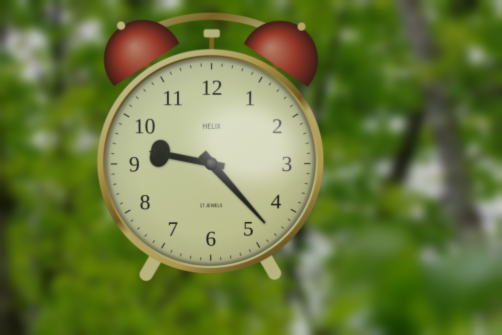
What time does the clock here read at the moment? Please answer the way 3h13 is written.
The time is 9h23
